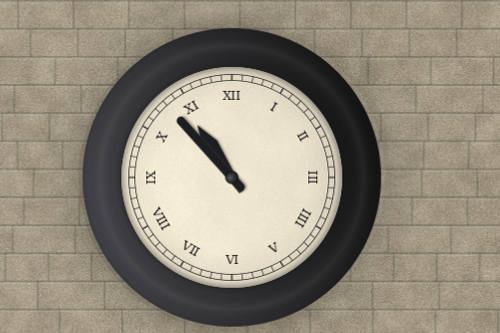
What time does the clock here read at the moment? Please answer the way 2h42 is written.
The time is 10h53
